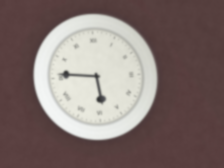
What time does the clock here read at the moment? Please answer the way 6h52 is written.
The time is 5h46
